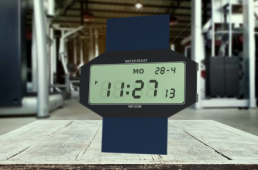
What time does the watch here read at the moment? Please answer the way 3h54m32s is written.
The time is 11h27m13s
